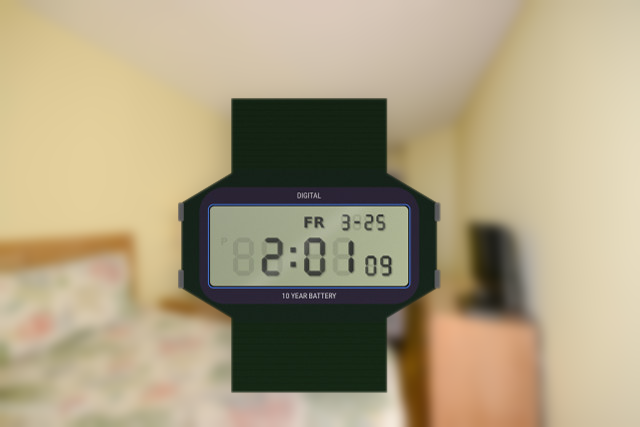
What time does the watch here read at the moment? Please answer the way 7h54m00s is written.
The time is 2h01m09s
